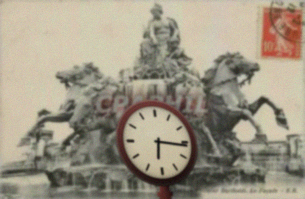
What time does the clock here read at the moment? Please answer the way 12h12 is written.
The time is 6h16
